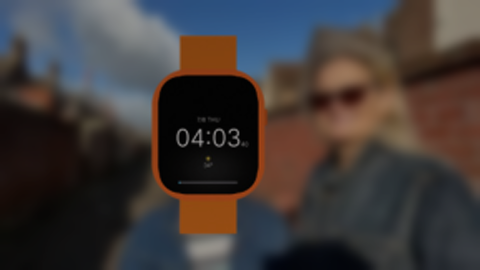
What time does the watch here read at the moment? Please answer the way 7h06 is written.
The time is 4h03
